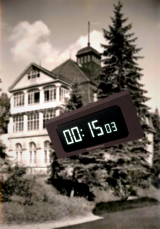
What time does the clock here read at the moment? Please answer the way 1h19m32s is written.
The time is 0h15m03s
